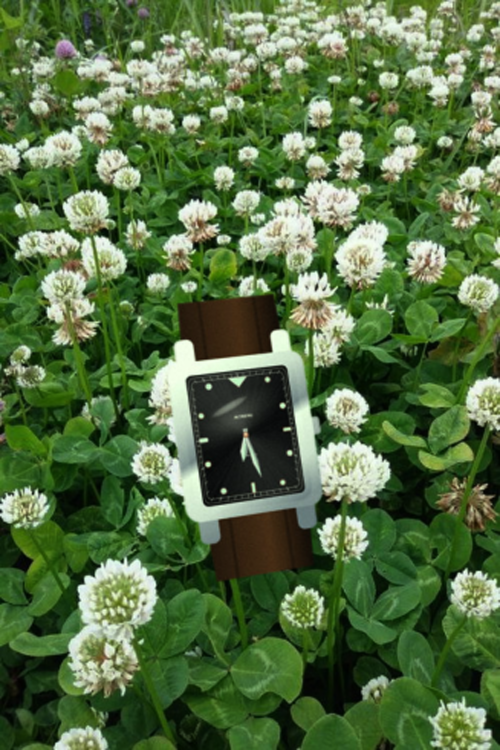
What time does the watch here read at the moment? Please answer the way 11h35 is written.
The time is 6h28
